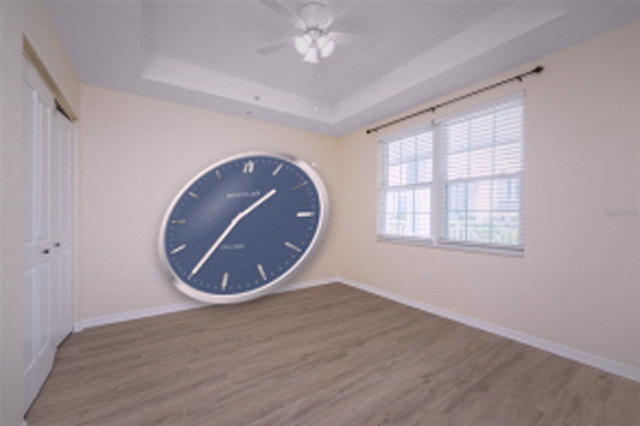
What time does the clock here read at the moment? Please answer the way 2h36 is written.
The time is 1h35
